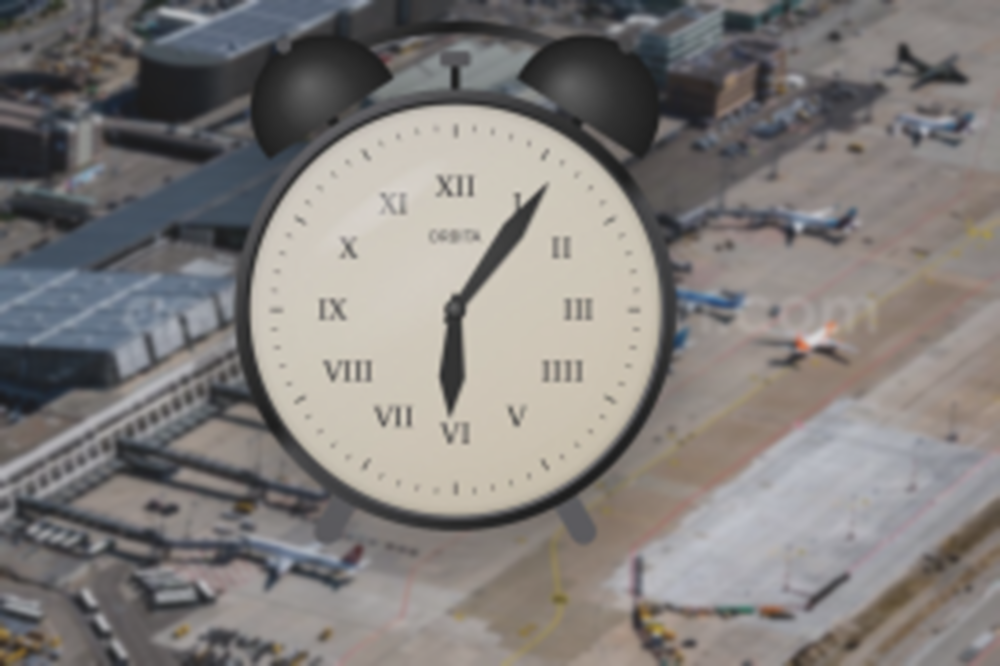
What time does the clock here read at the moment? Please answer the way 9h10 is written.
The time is 6h06
